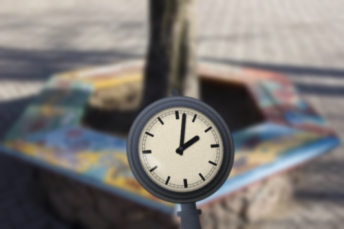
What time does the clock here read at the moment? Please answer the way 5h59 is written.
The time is 2h02
